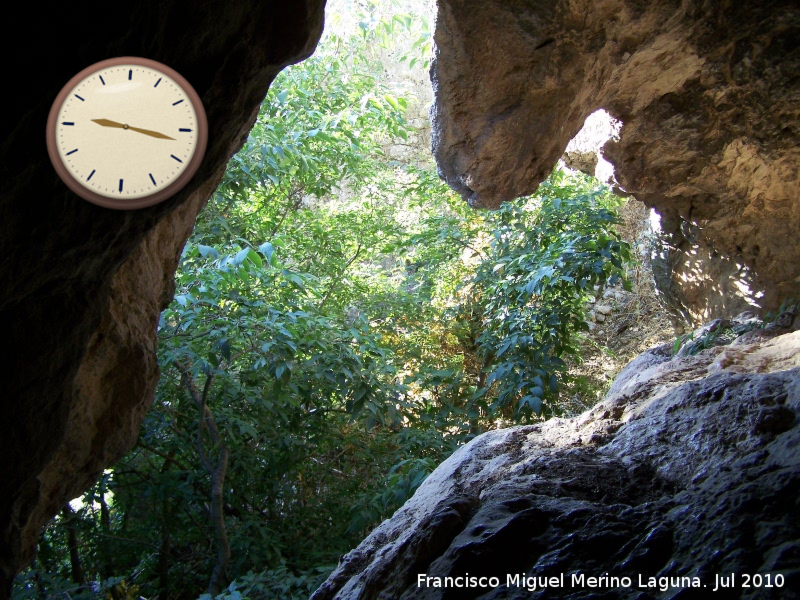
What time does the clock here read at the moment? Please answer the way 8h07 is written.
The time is 9h17
